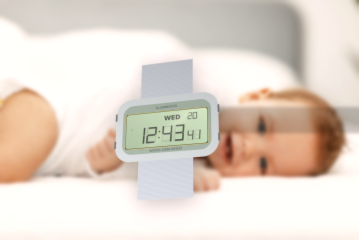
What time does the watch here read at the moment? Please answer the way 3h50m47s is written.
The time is 12h43m41s
